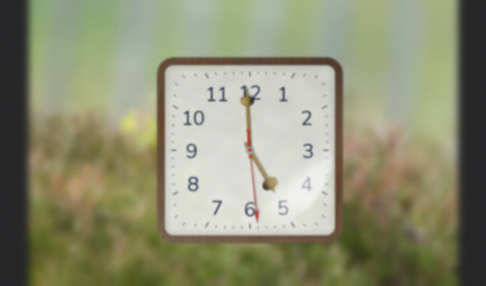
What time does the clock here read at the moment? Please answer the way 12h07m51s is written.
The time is 4h59m29s
